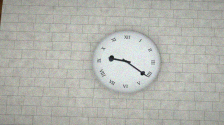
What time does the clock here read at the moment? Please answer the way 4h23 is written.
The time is 9h21
